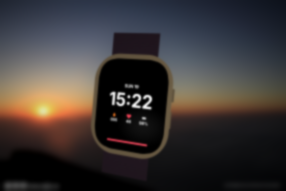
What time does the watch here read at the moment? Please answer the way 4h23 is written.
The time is 15h22
